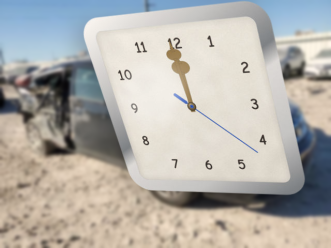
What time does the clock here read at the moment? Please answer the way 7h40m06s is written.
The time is 11h59m22s
